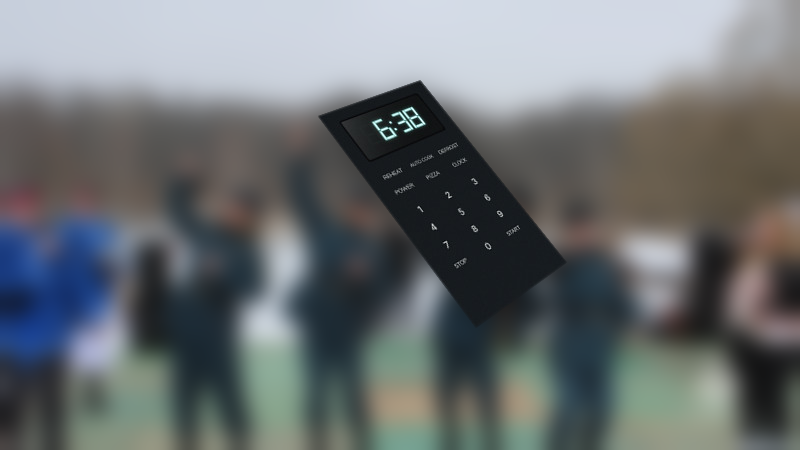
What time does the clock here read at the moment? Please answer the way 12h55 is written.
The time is 6h38
